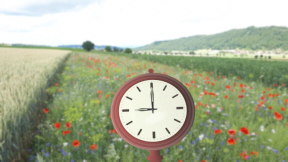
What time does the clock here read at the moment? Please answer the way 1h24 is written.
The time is 9h00
